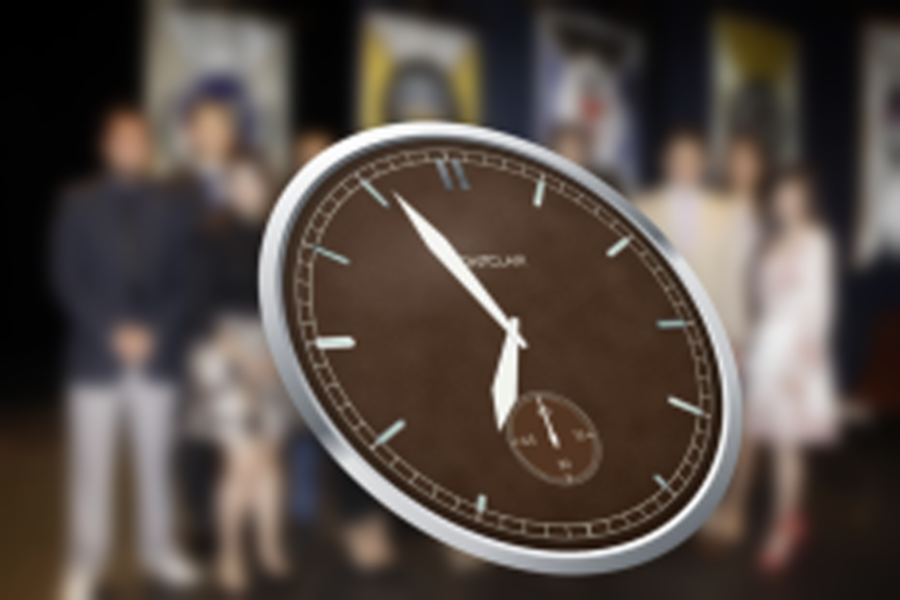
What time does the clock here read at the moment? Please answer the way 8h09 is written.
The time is 6h56
